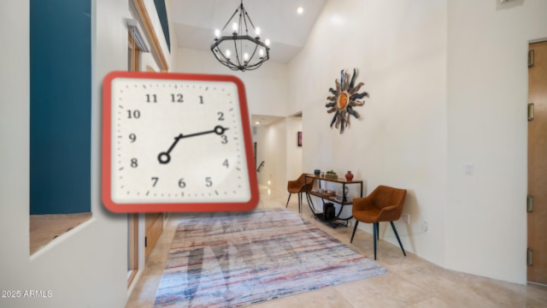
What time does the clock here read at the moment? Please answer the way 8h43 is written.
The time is 7h13
